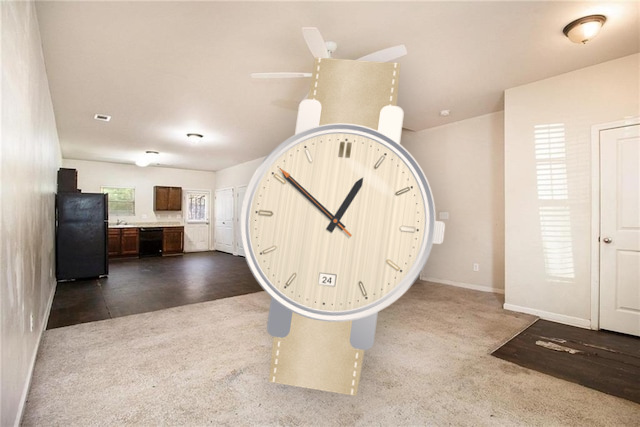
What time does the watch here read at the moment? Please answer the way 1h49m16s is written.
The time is 12h50m51s
